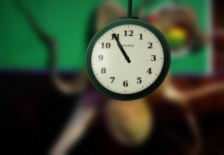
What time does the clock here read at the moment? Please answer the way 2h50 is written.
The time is 10h55
